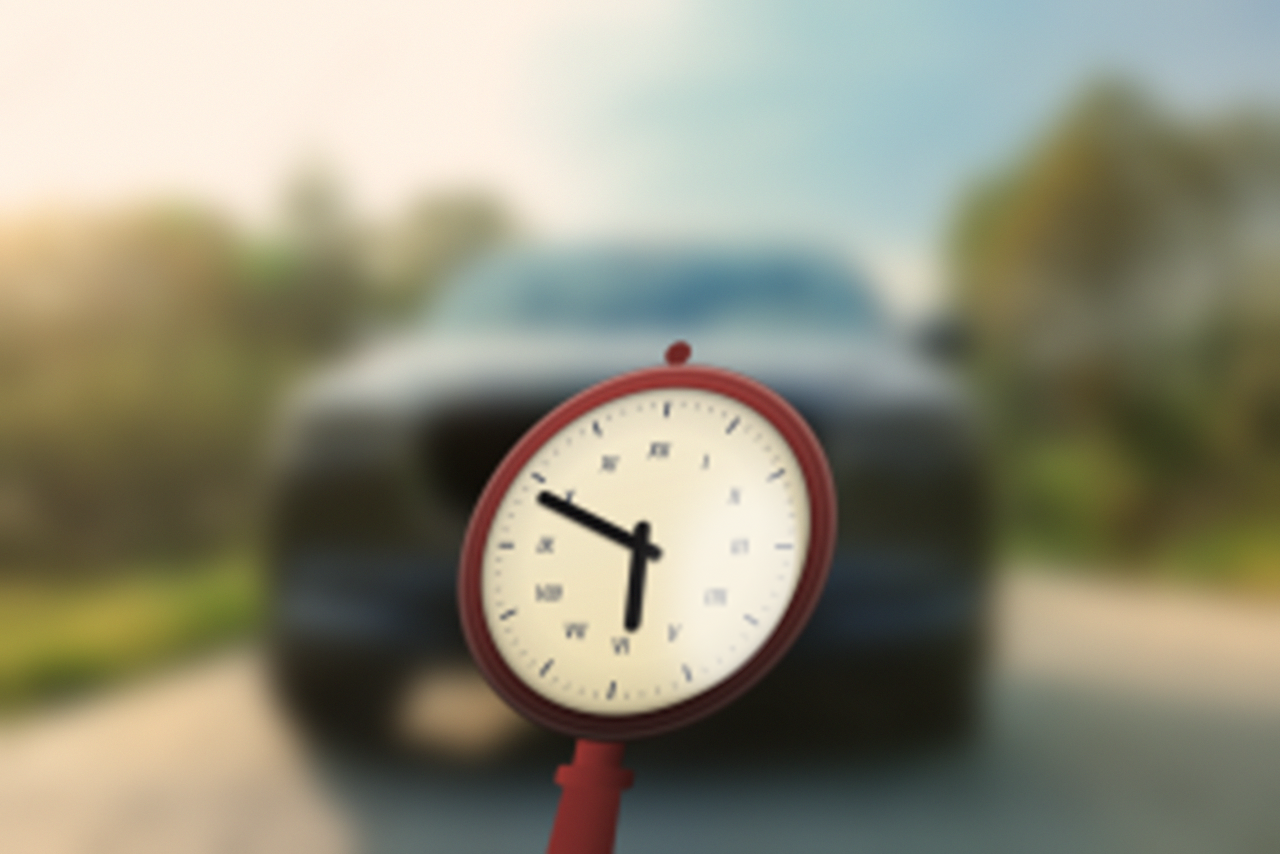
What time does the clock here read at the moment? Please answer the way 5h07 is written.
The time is 5h49
